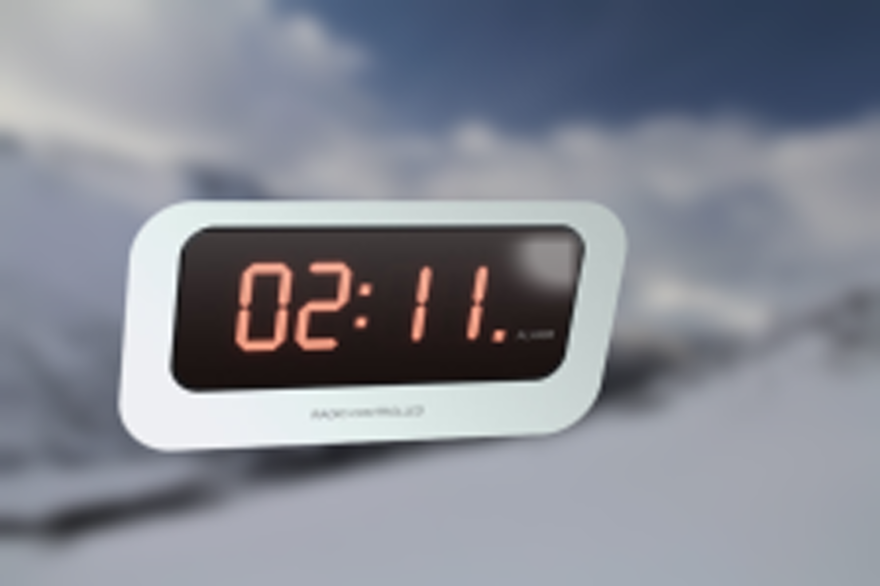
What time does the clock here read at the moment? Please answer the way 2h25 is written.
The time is 2h11
